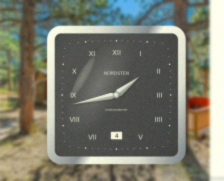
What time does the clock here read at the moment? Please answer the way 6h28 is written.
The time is 1h43
